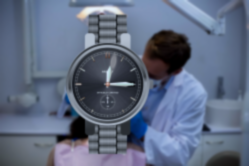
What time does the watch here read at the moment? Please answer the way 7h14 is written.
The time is 12h15
